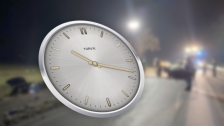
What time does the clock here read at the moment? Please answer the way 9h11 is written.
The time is 10h18
